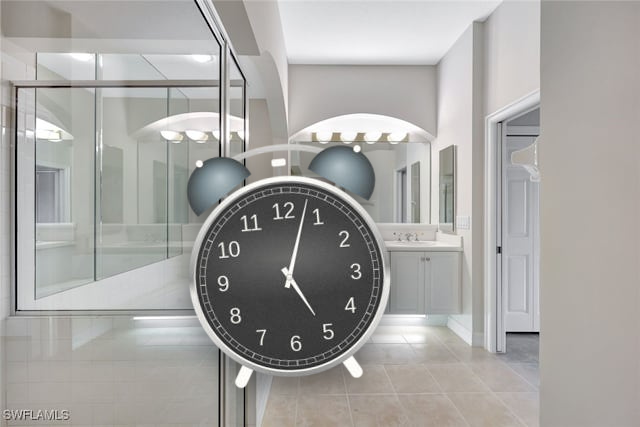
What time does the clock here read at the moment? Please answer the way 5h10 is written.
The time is 5h03
